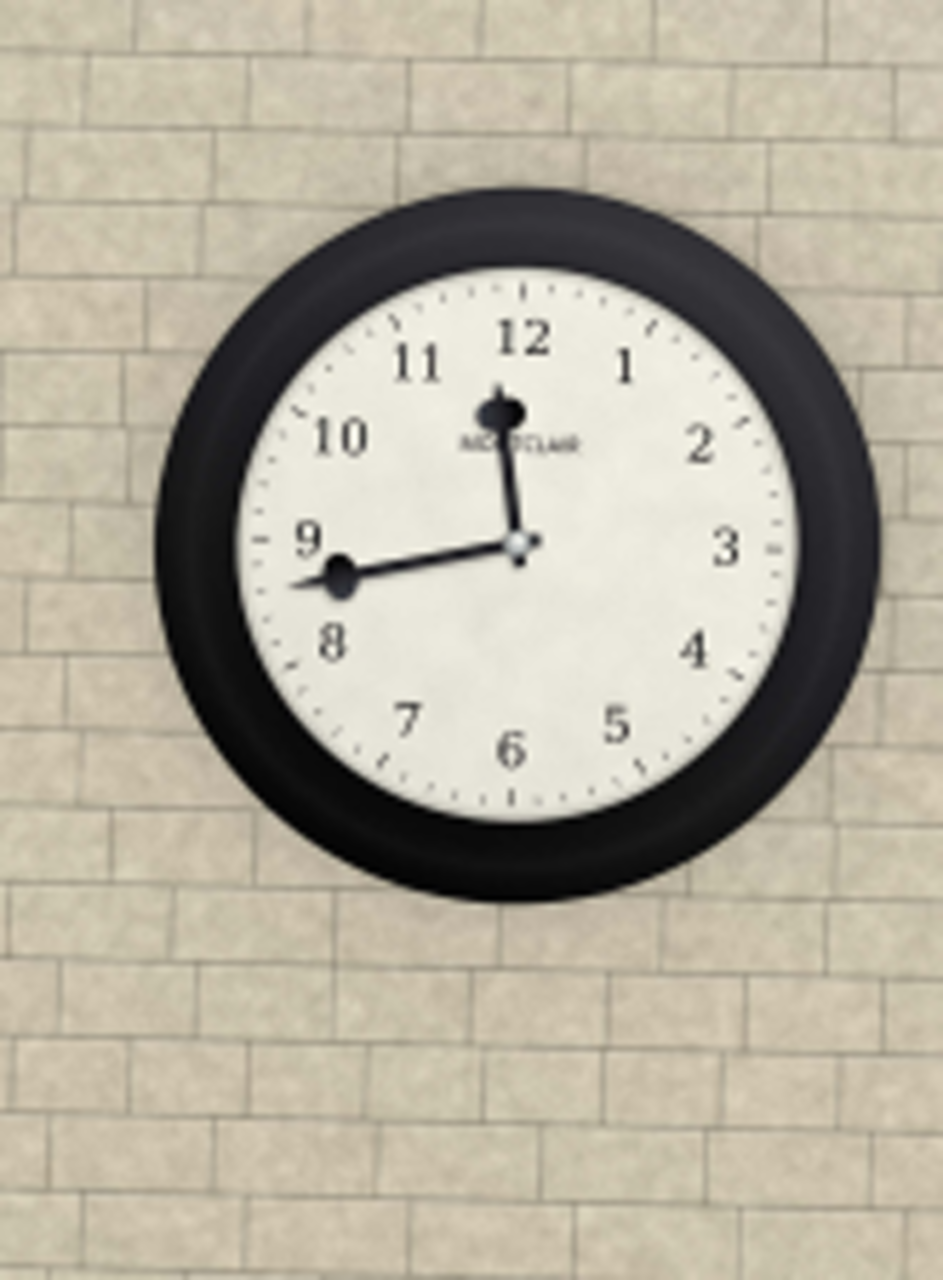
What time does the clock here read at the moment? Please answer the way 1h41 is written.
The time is 11h43
